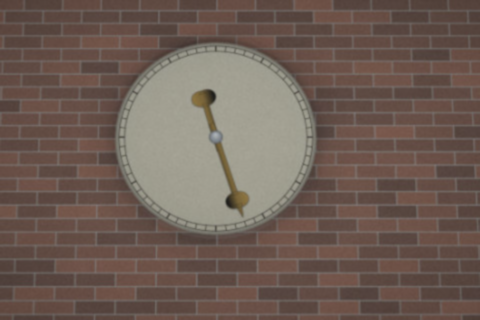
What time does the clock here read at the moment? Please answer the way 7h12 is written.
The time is 11h27
